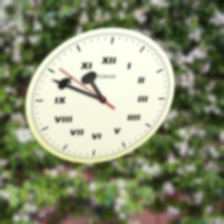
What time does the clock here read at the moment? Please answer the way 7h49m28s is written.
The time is 10h48m51s
